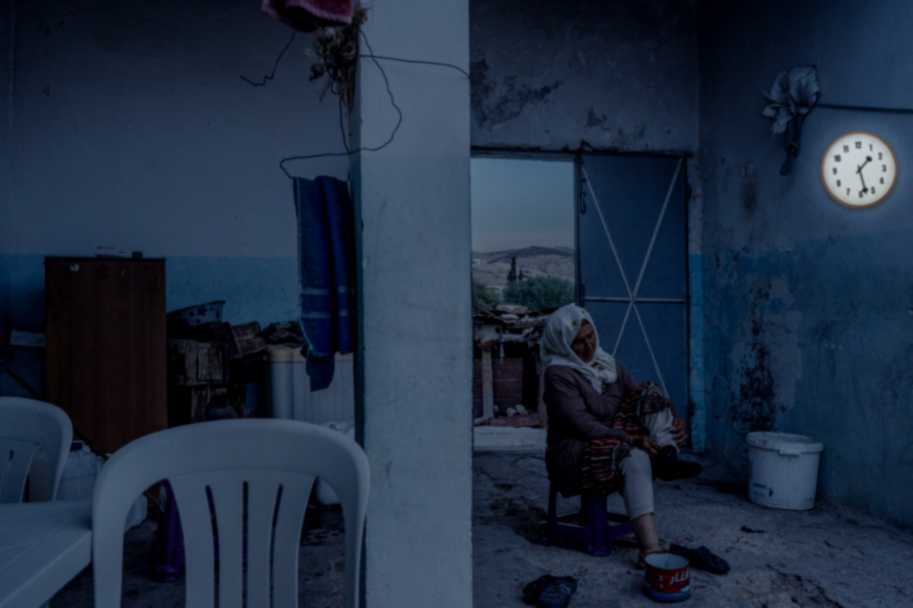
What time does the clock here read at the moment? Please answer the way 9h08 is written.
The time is 1h28
